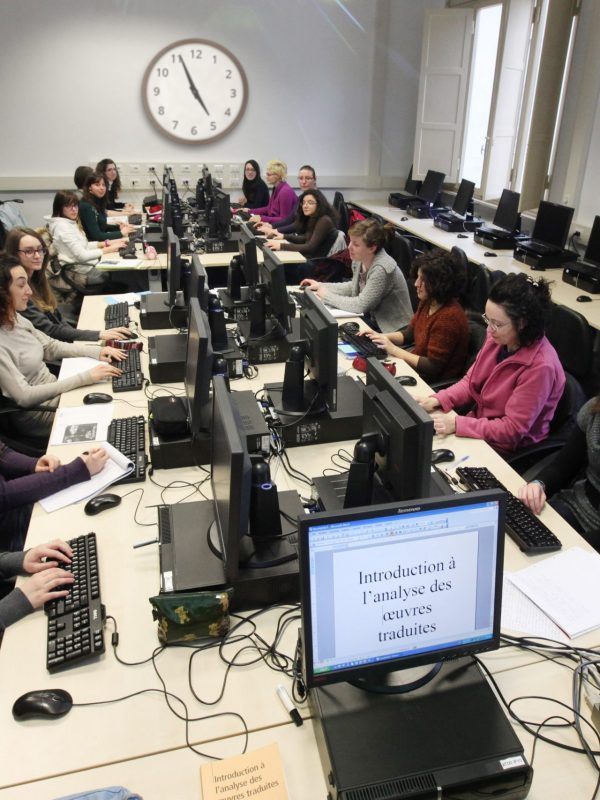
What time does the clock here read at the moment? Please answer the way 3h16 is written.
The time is 4h56
